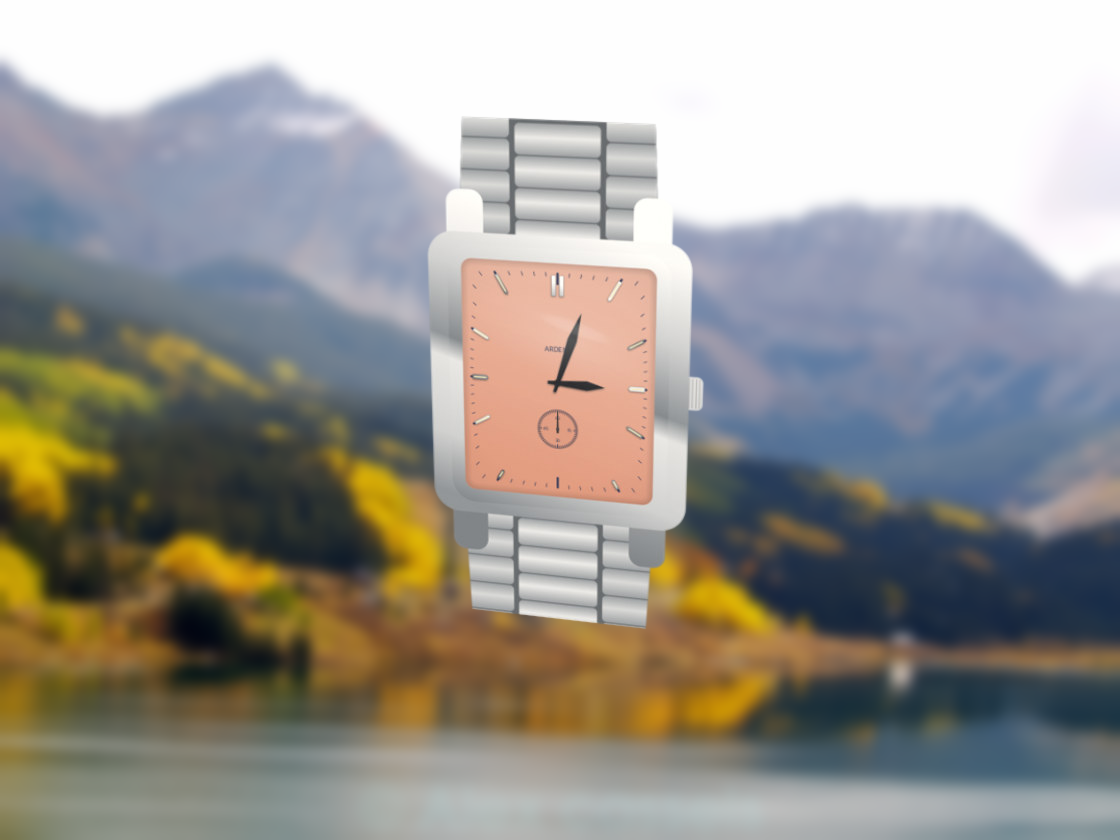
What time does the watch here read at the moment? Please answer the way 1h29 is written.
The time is 3h03
